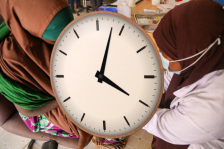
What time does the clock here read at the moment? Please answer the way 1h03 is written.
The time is 4h03
